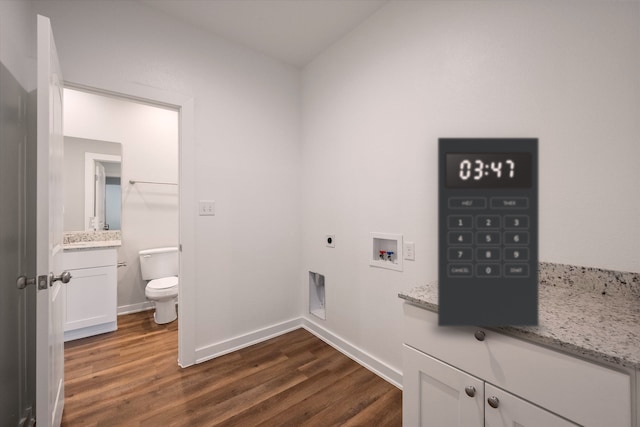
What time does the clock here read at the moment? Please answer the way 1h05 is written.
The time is 3h47
